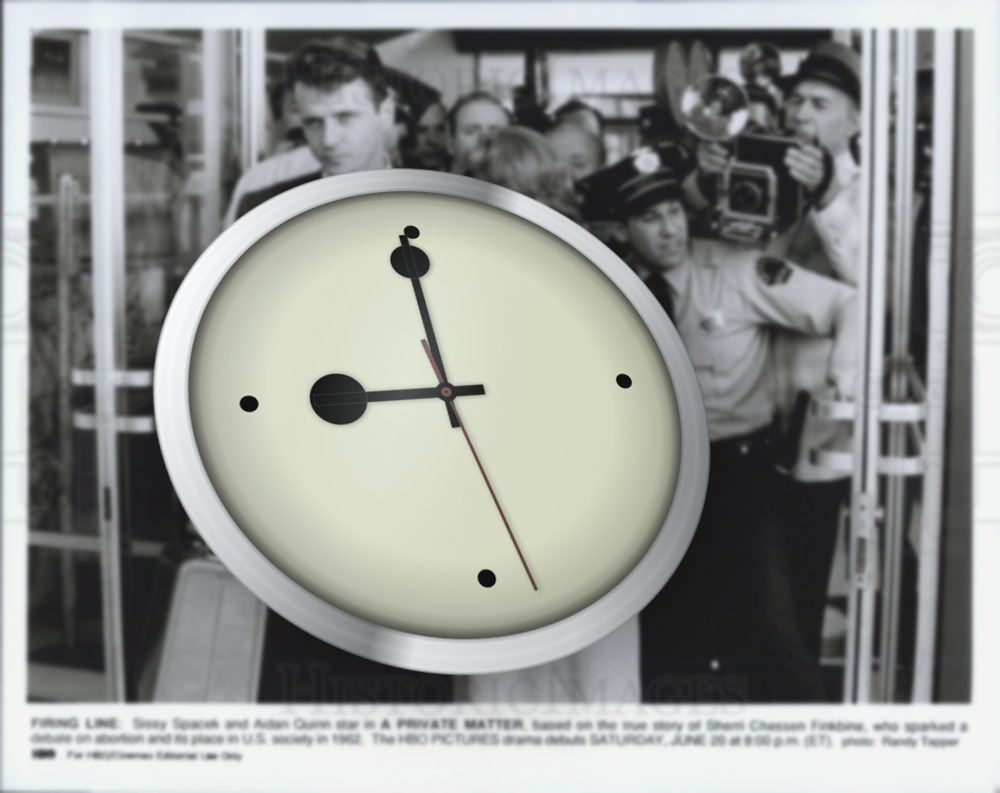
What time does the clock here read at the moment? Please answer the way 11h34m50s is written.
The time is 8h59m28s
